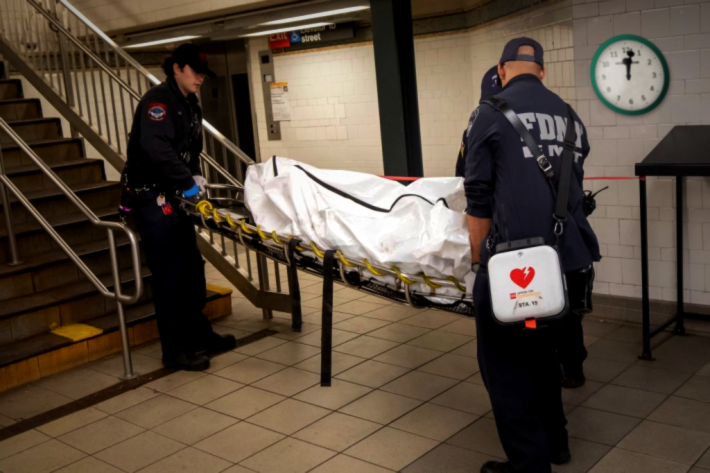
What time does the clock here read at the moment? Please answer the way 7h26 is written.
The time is 12h02
